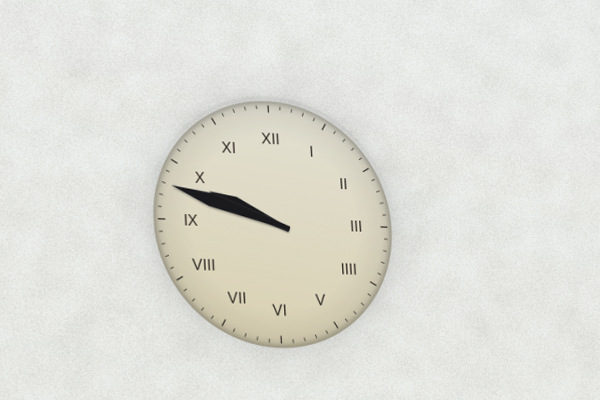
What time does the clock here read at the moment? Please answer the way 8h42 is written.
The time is 9h48
